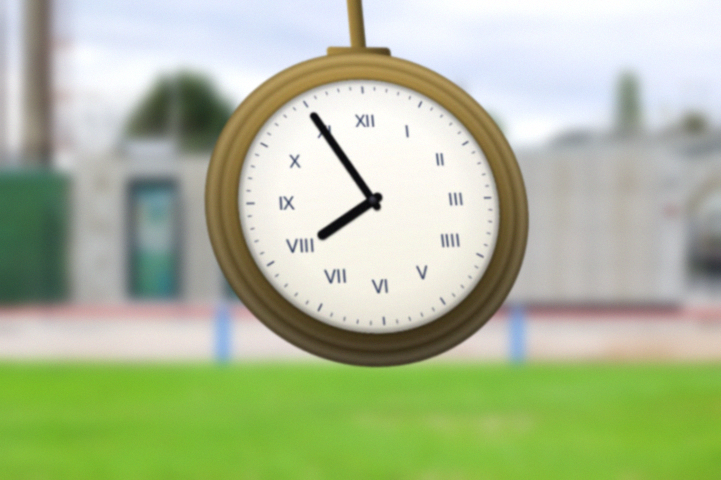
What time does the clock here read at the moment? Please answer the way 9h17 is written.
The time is 7h55
